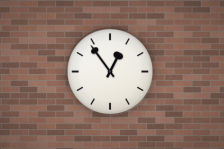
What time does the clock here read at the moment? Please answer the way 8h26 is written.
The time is 12h54
